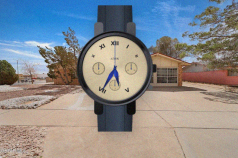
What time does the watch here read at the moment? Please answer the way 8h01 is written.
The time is 5h35
